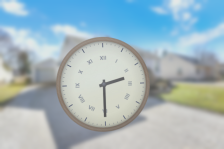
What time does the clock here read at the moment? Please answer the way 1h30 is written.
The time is 2h30
